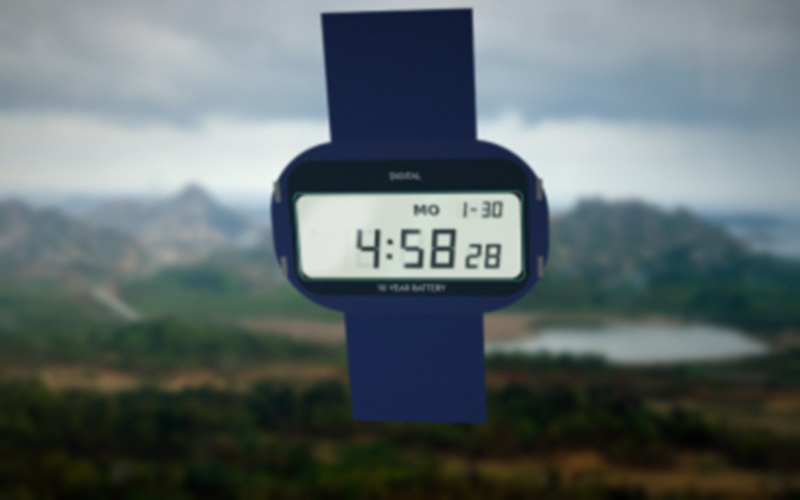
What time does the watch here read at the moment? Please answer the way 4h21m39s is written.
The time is 4h58m28s
